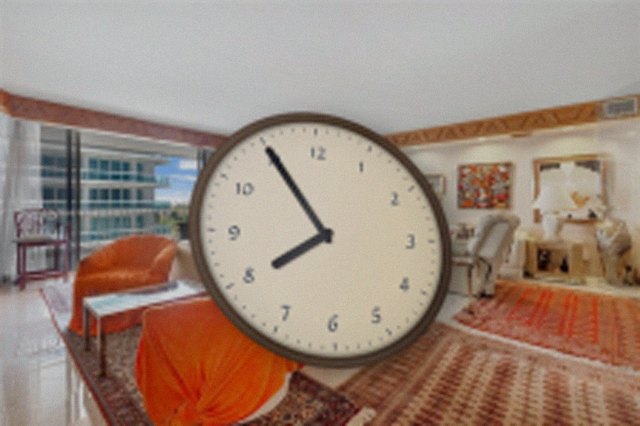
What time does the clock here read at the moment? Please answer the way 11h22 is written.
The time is 7h55
